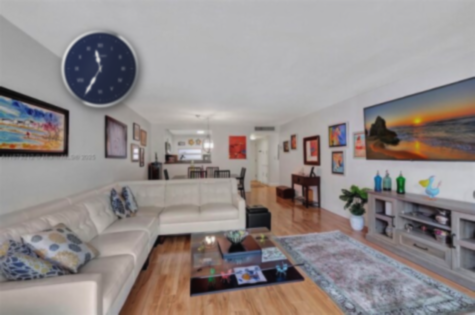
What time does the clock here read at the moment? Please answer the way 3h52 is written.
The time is 11h35
